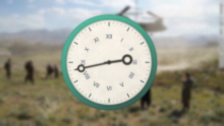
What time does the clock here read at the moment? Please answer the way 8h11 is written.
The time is 2h43
